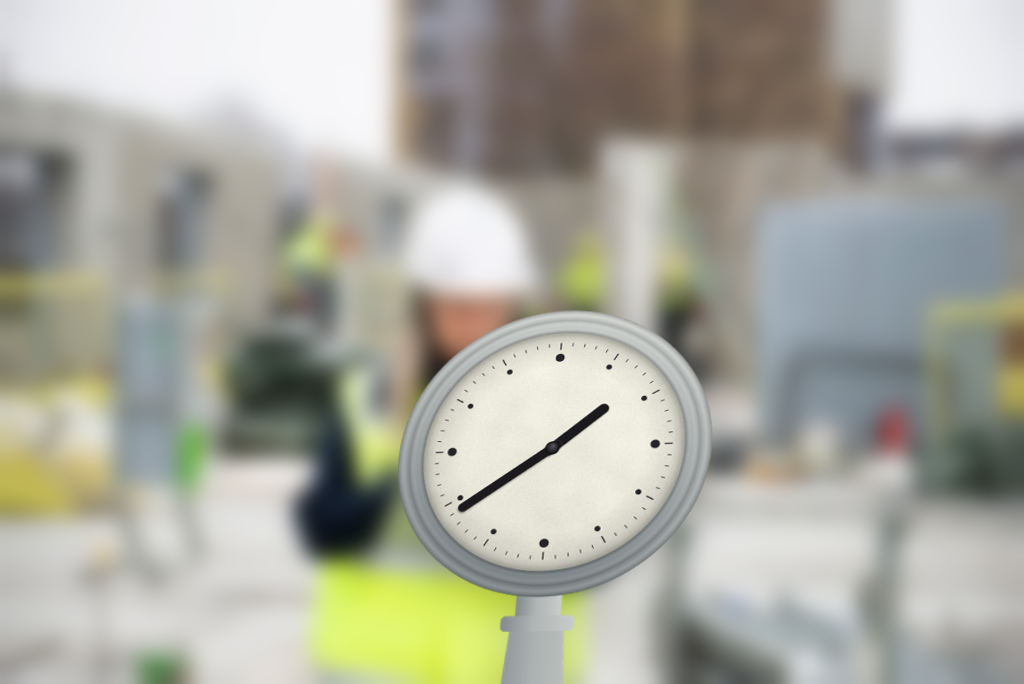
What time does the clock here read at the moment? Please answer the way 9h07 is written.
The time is 1h39
